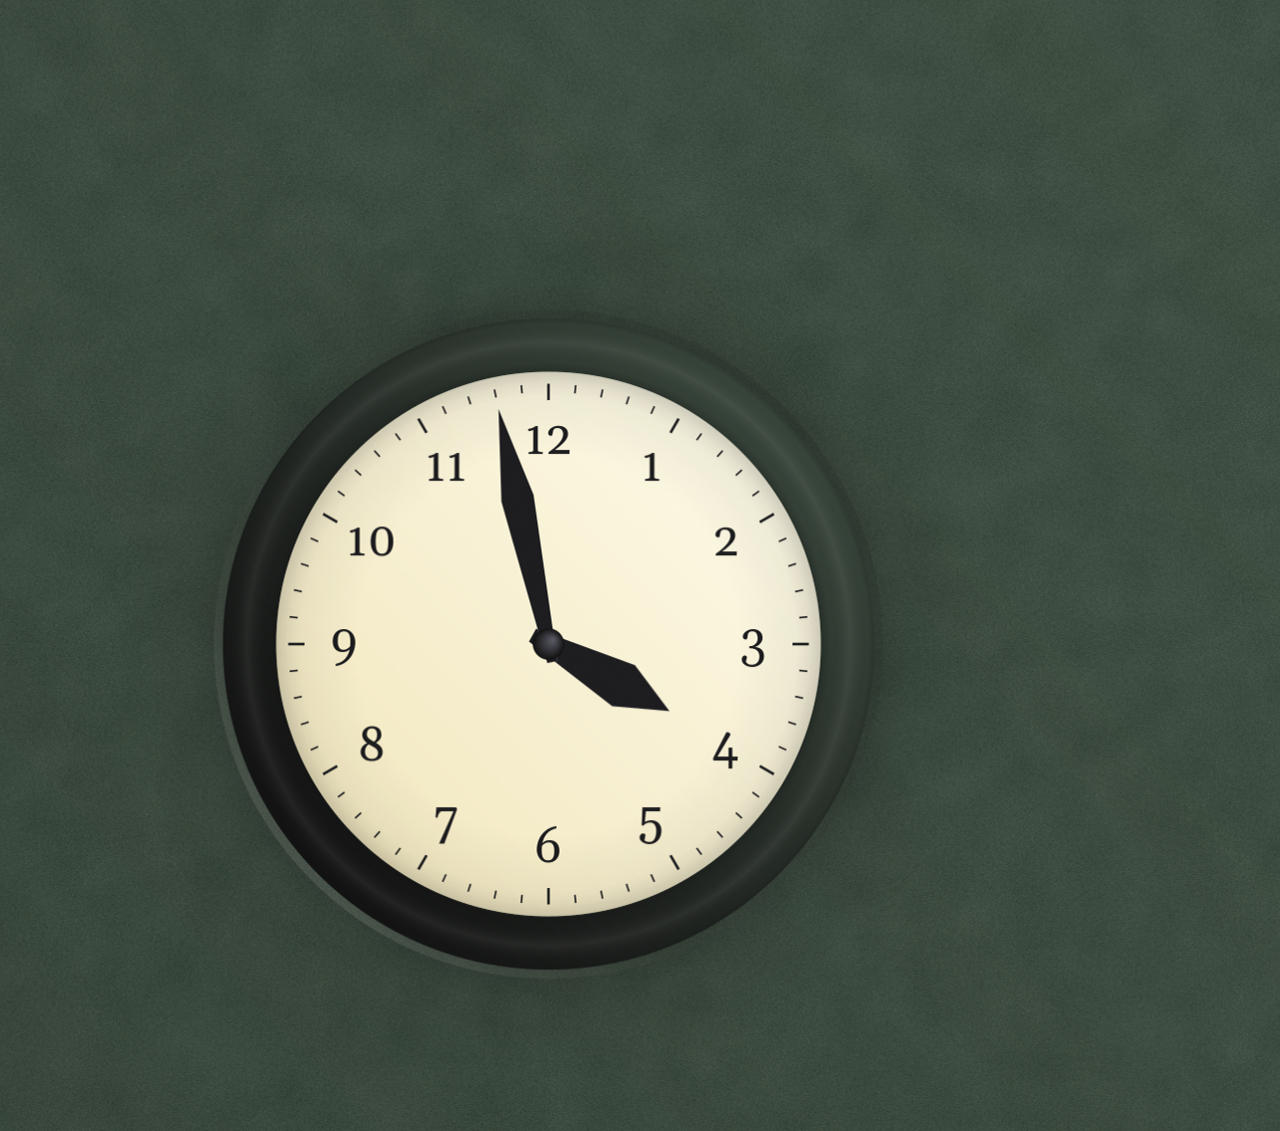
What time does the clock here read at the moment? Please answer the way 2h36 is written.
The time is 3h58
